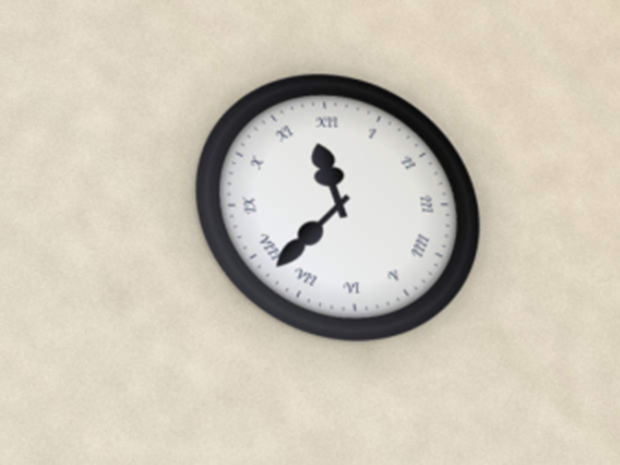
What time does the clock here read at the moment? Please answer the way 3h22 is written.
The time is 11h38
